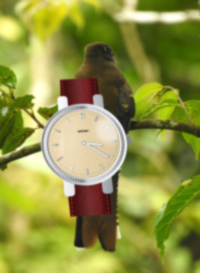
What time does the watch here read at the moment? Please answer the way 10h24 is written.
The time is 3h21
